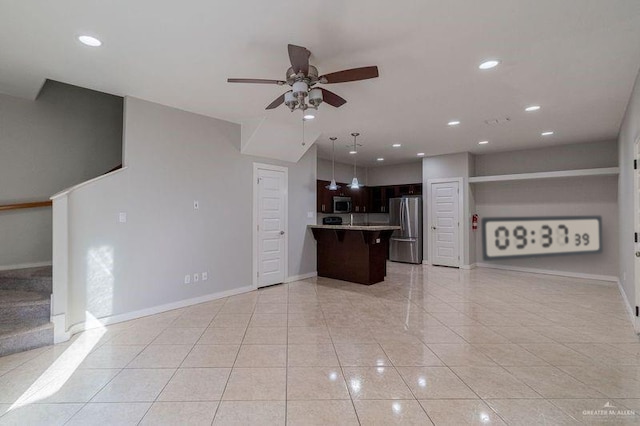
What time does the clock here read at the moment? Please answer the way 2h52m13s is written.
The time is 9h37m39s
